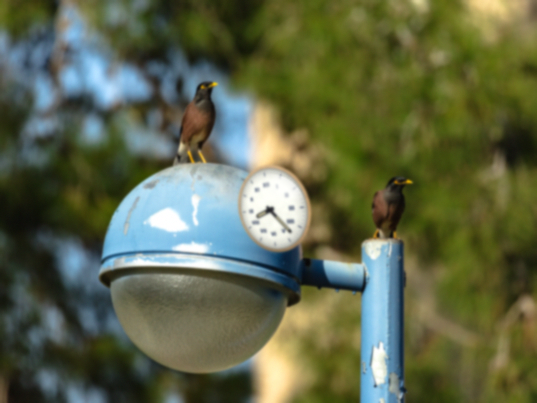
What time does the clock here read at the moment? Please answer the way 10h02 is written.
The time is 8h23
